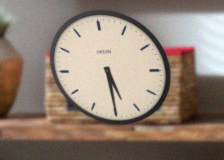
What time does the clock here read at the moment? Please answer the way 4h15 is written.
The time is 5h30
